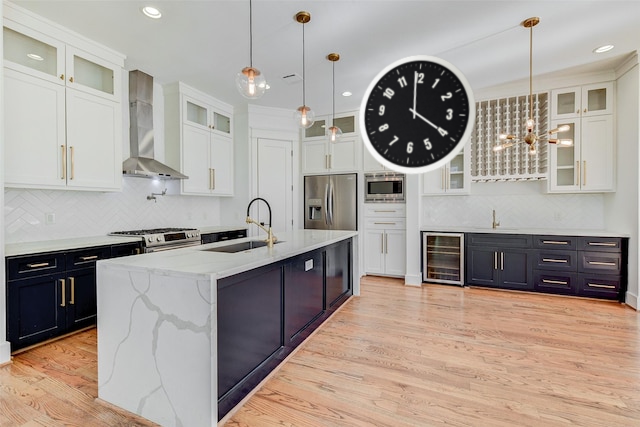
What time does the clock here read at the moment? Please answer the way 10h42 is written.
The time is 3h59
